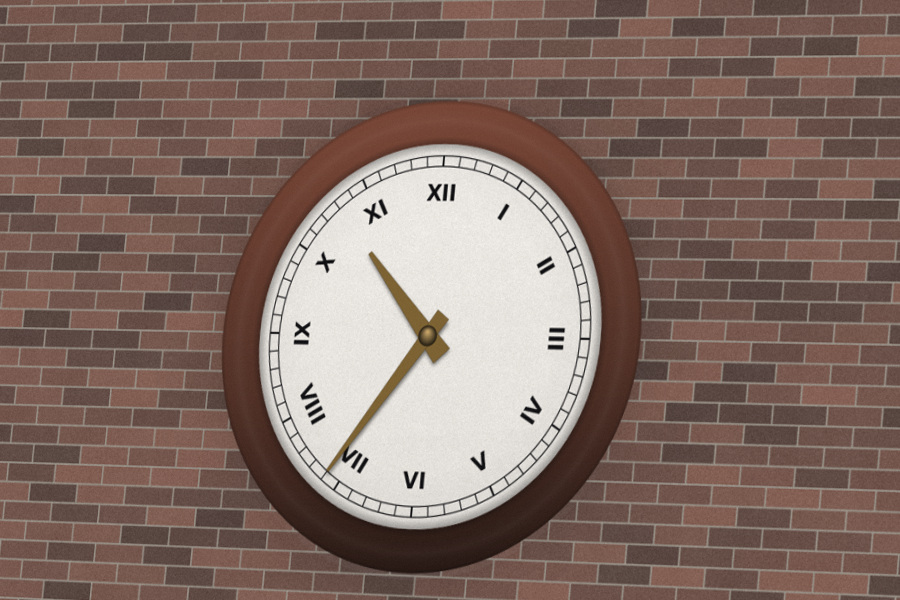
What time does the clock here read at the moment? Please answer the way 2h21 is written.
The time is 10h36
